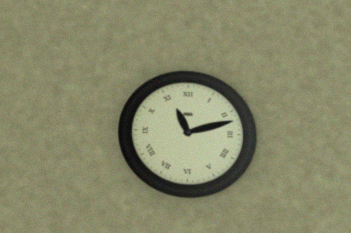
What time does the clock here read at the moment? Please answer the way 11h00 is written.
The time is 11h12
